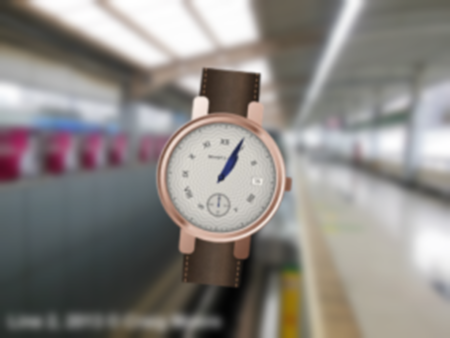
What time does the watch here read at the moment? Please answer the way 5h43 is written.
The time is 1h04
